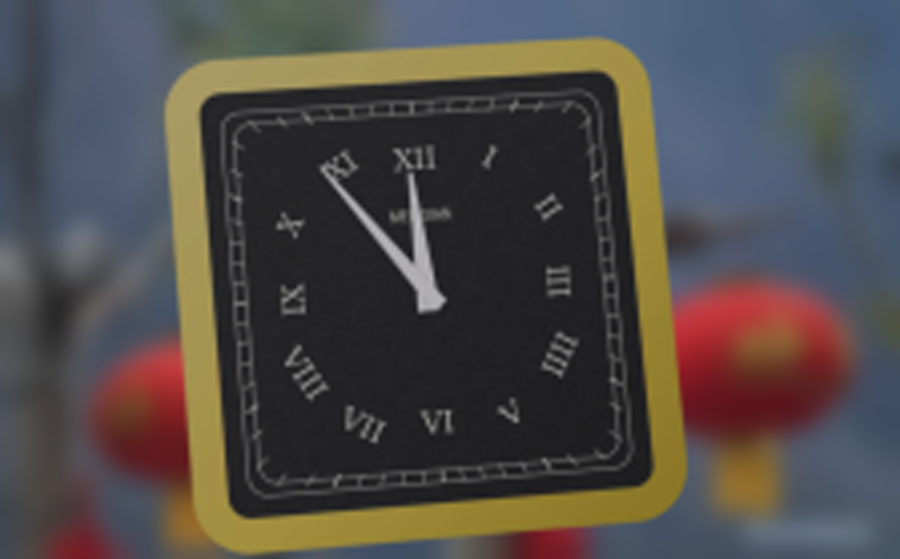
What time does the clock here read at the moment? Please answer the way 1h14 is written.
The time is 11h54
